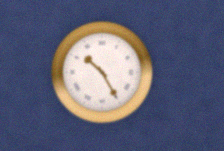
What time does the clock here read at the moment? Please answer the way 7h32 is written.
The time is 10h25
